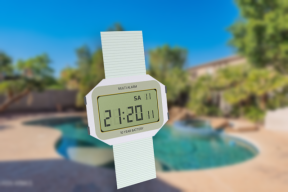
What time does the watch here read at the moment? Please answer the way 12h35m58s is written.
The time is 21h20m11s
